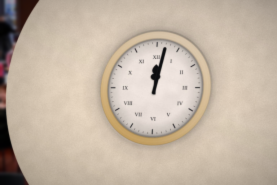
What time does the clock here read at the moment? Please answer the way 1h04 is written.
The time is 12h02
